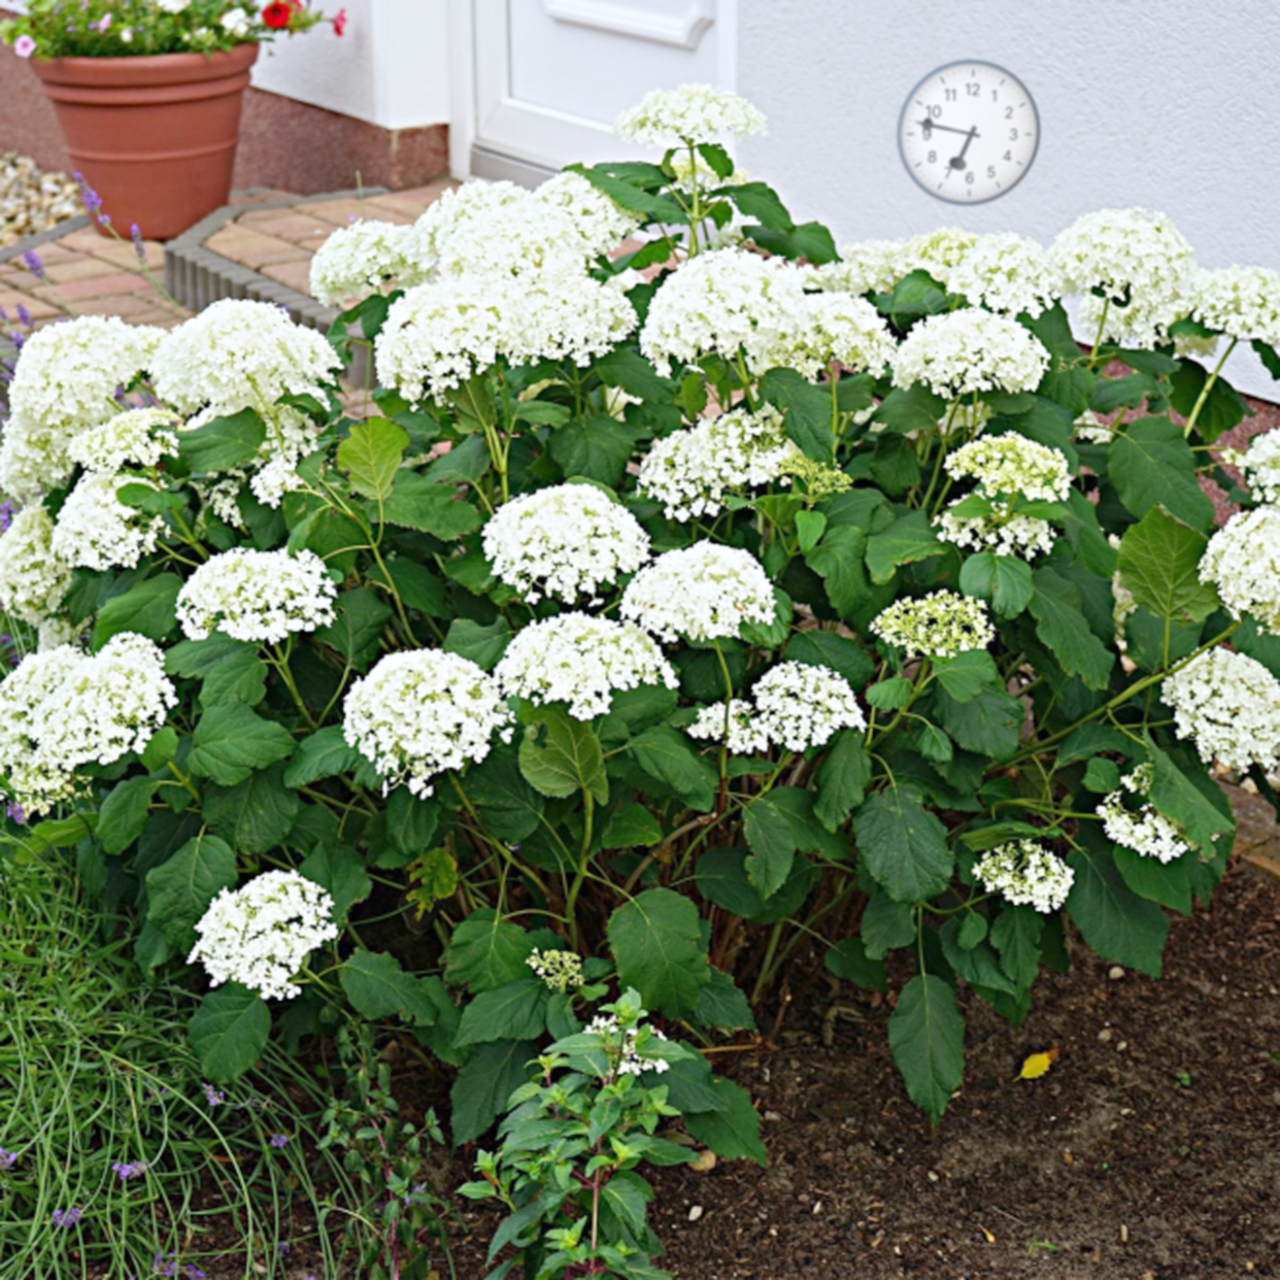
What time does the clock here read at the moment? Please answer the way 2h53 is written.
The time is 6h47
